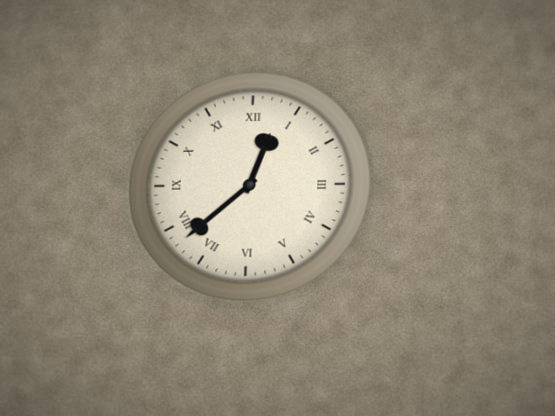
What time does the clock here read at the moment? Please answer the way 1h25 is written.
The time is 12h38
